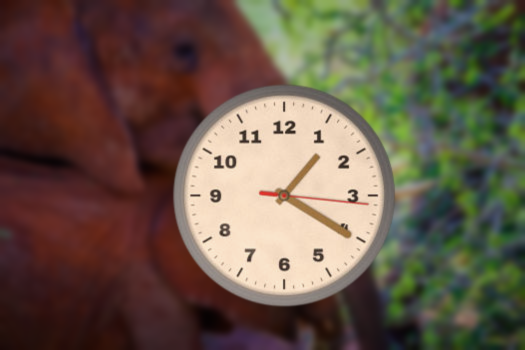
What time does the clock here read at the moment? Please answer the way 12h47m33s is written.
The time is 1h20m16s
